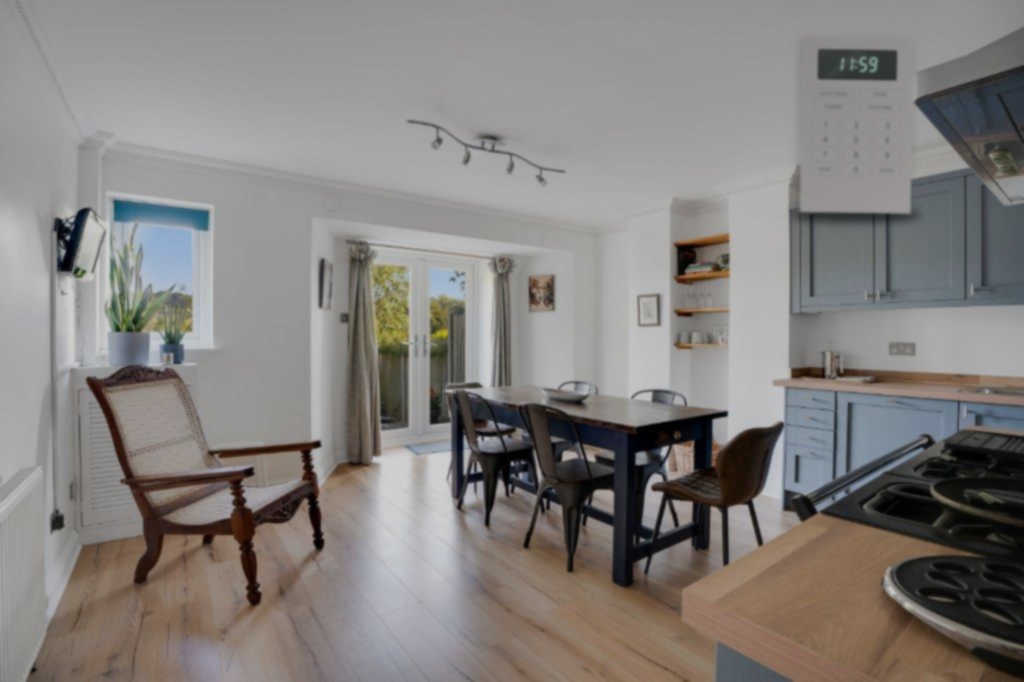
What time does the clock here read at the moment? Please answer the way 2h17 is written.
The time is 11h59
